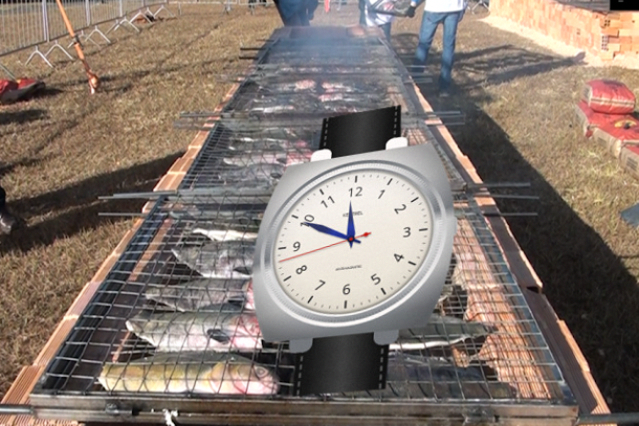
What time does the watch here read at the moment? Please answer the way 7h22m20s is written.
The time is 11h49m43s
